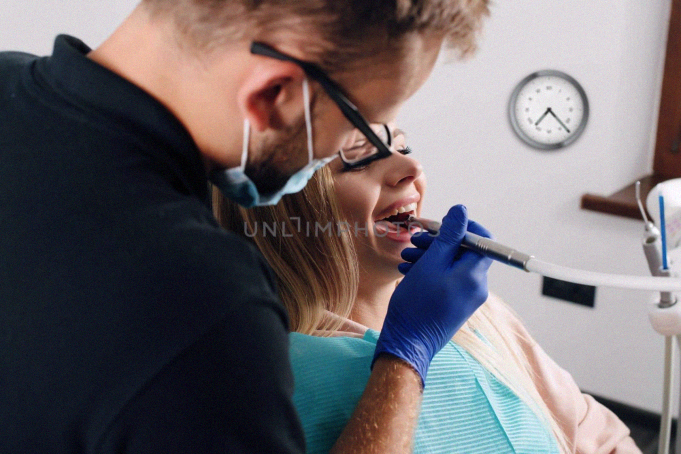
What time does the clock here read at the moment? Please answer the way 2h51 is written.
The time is 7h23
